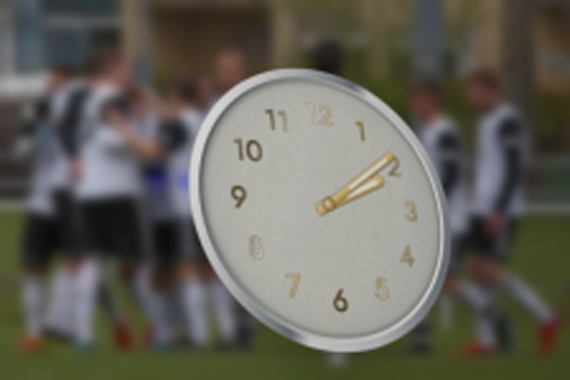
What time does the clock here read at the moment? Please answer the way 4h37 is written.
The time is 2h09
